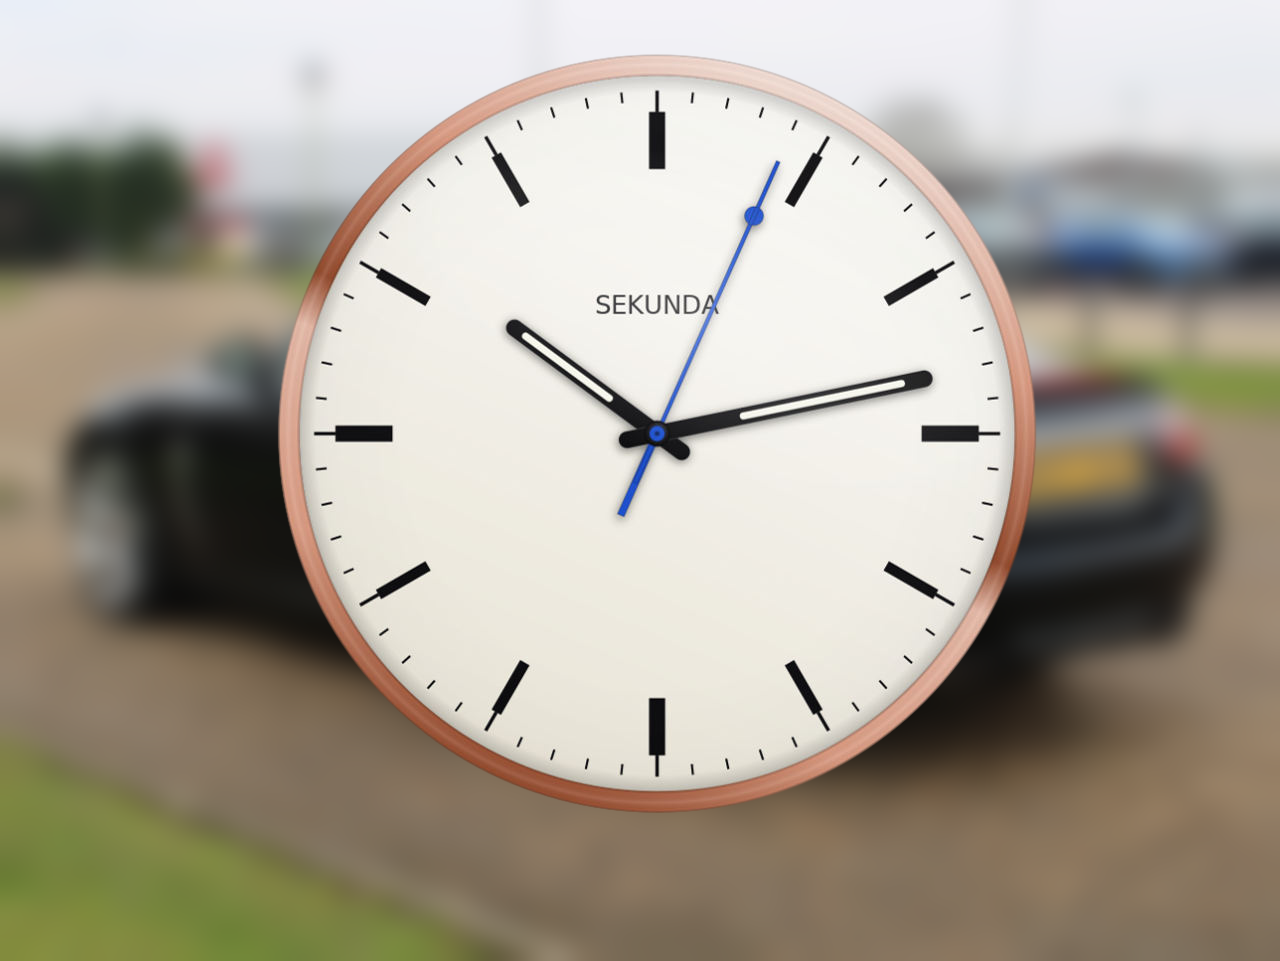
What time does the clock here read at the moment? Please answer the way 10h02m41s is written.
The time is 10h13m04s
